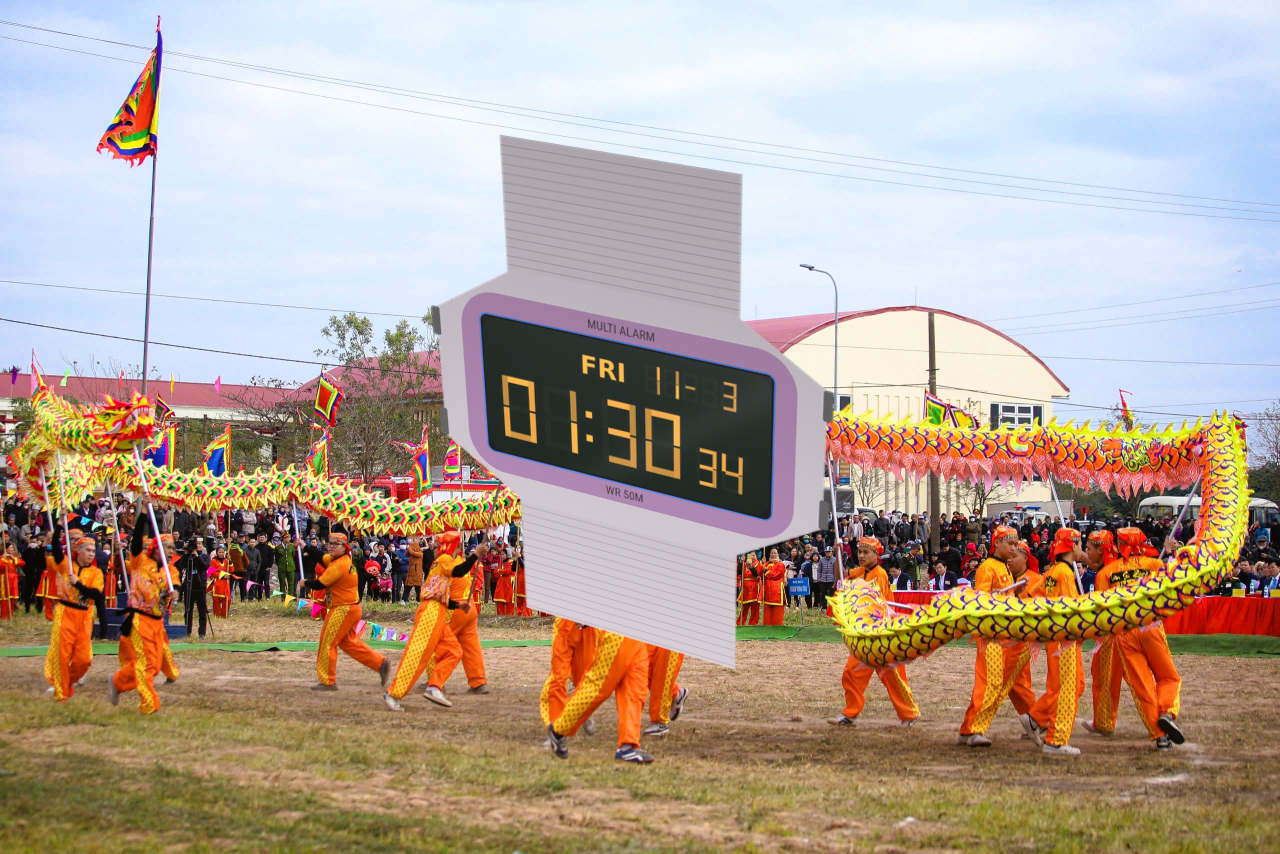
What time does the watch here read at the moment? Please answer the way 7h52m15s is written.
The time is 1h30m34s
